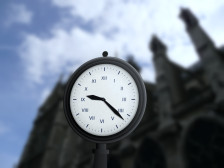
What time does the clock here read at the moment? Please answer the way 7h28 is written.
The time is 9h22
